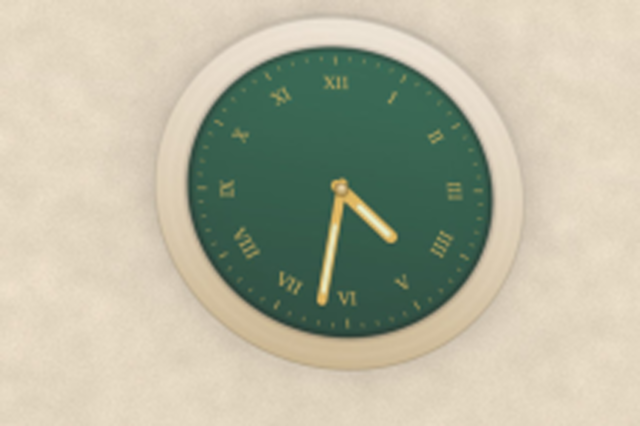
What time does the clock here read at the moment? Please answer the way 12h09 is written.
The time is 4h32
